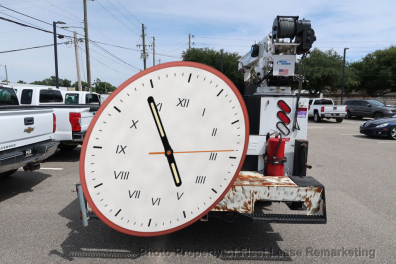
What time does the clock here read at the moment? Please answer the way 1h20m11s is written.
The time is 4h54m14s
